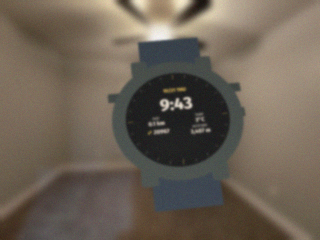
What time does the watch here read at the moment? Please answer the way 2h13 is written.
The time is 9h43
